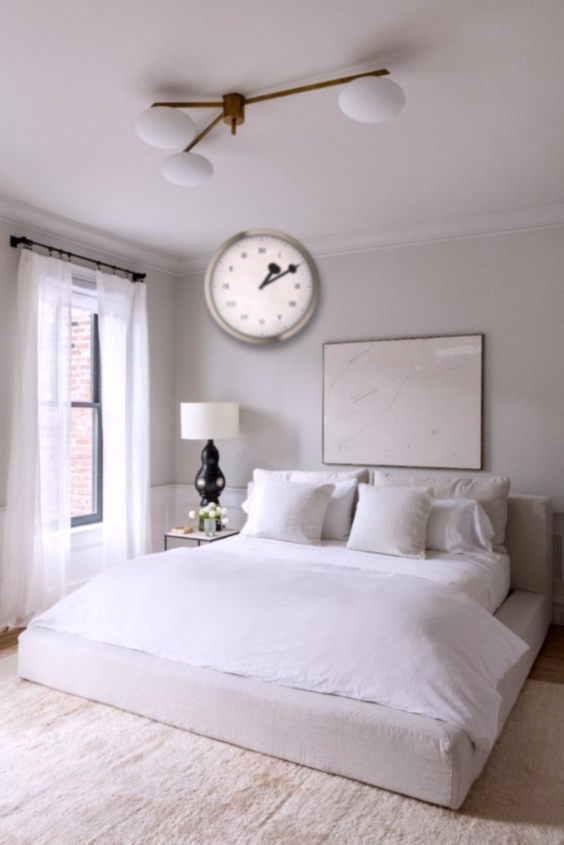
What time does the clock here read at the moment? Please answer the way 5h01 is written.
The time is 1h10
